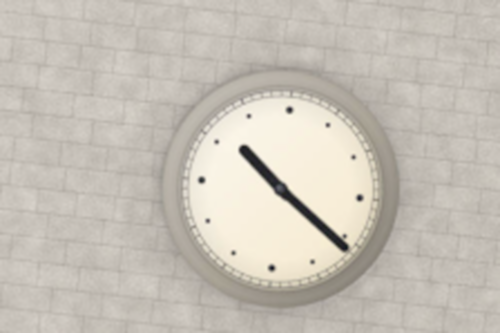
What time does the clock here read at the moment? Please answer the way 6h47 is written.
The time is 10h21
